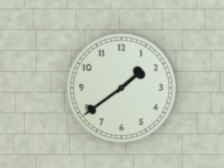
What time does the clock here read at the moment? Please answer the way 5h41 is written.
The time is 1h39
